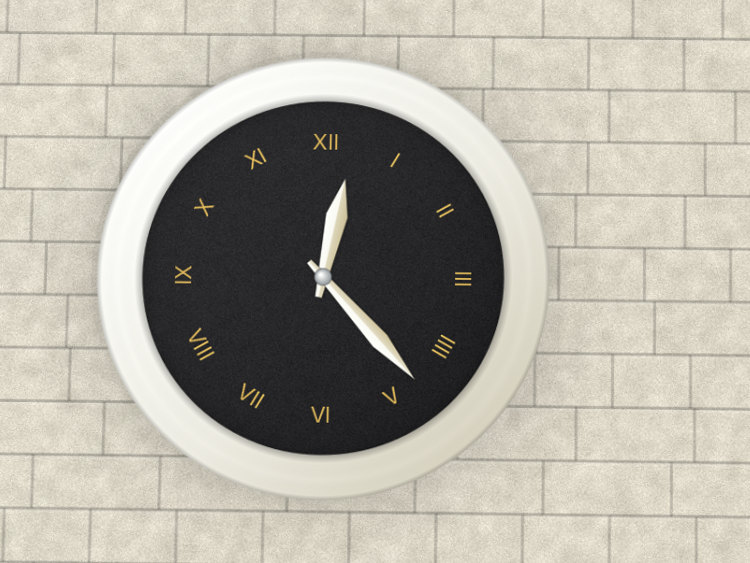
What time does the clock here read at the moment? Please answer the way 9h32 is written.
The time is 12h23
